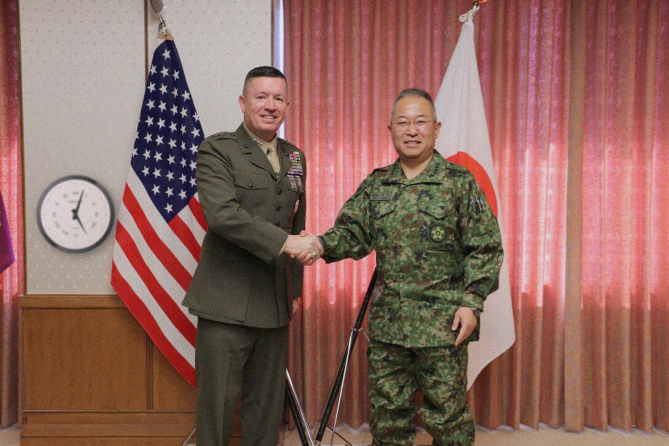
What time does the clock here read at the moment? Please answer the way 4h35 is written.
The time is 5h03
